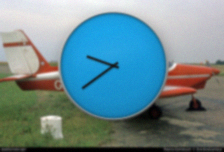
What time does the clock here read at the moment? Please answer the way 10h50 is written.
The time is 9h39
